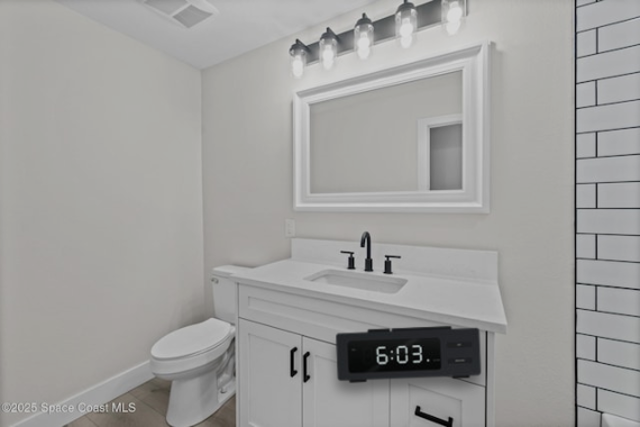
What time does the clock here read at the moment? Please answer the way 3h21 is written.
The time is 6h03
